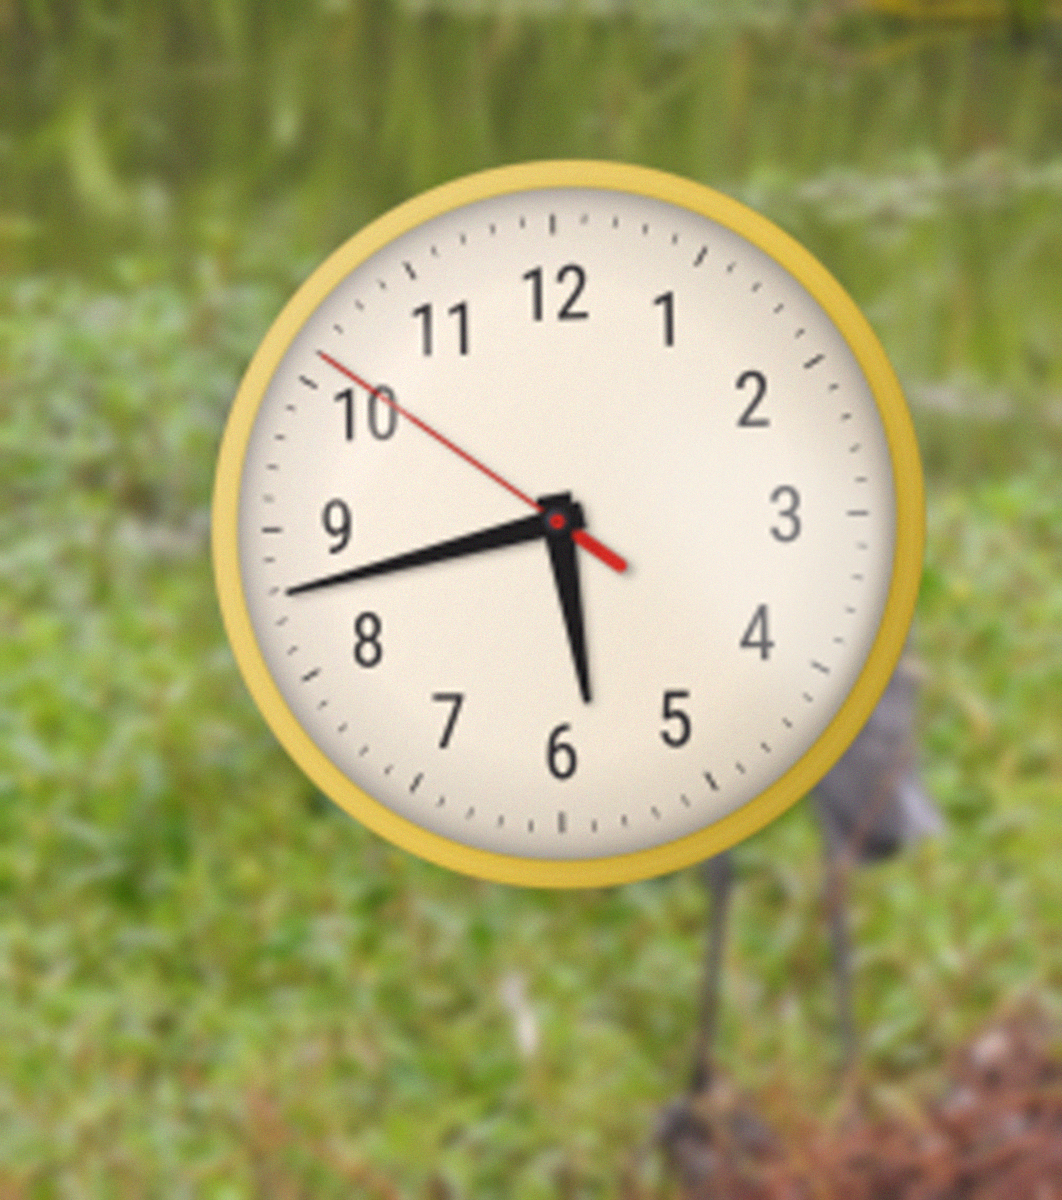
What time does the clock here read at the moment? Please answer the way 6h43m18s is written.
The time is 5h42m51s
